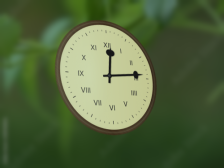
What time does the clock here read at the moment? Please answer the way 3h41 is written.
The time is 12h14
